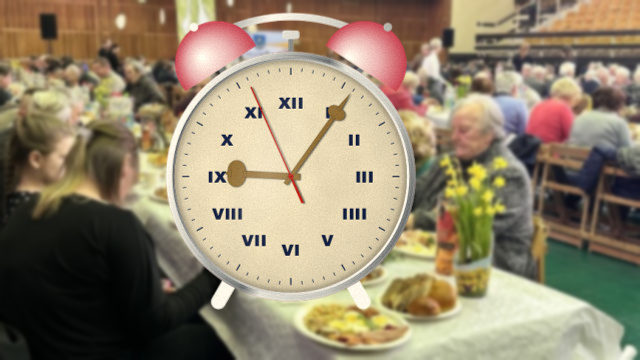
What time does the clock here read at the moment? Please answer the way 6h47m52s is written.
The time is 9h05m56s
